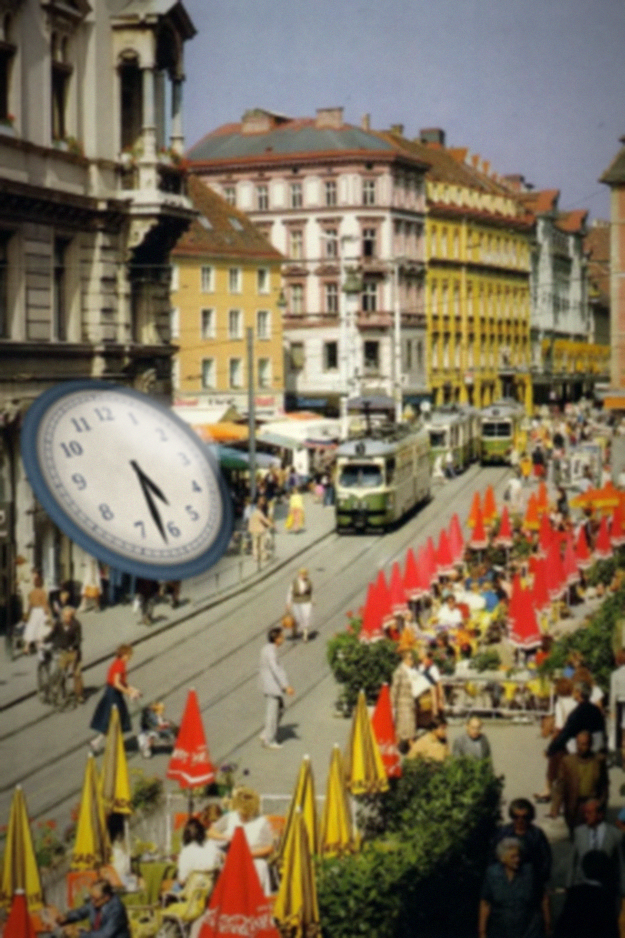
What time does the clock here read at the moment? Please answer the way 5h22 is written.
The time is 5h32
